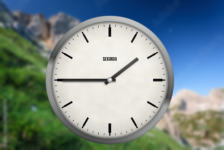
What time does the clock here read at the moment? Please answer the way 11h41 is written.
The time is 1h45
